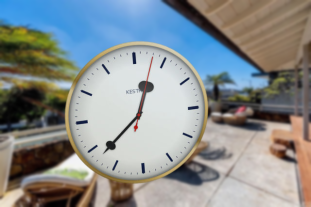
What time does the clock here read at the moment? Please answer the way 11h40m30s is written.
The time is 12h38m03s
